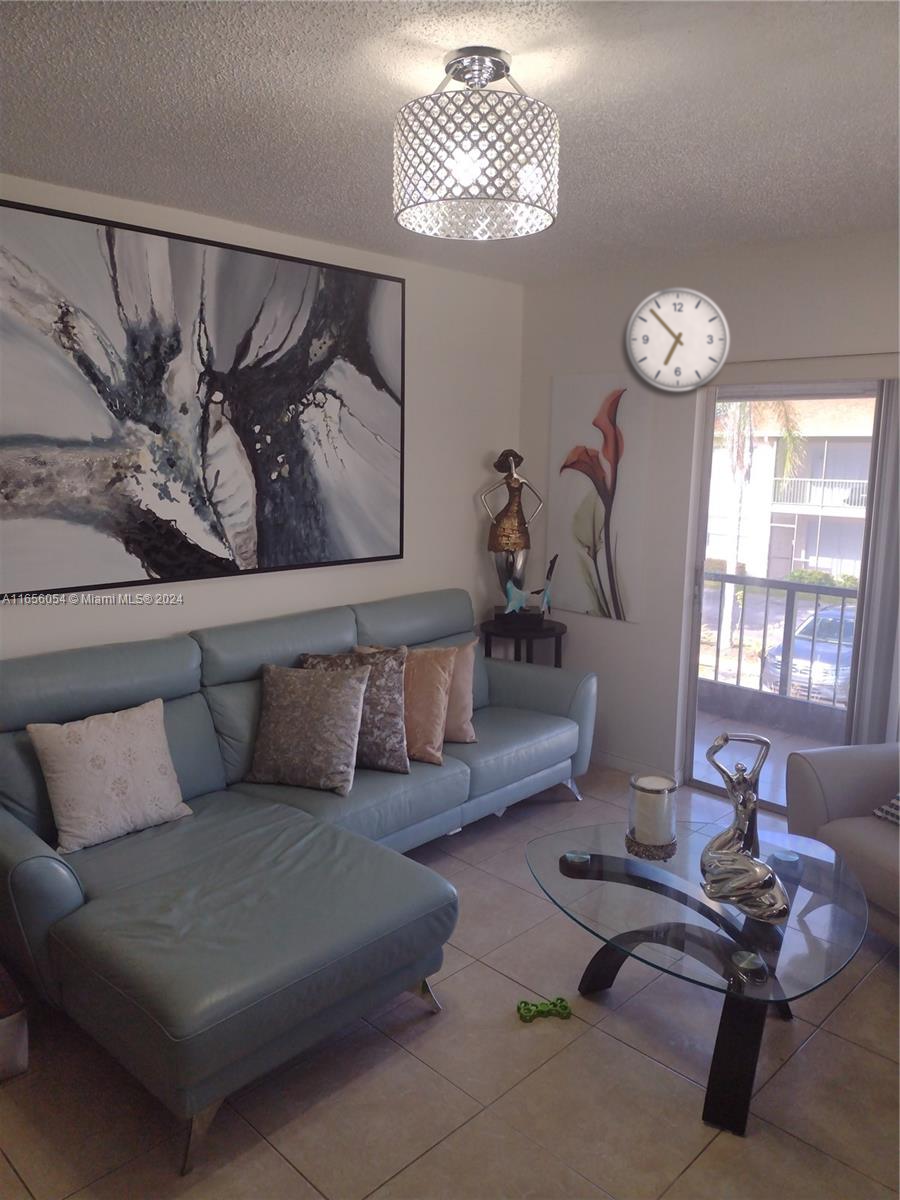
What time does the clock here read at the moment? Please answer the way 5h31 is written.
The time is 6h53
